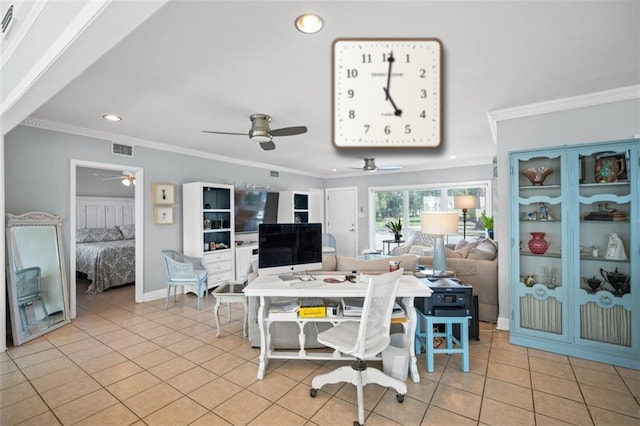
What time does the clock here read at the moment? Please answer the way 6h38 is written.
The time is 5h01
